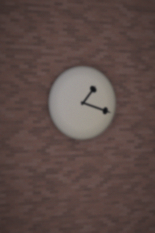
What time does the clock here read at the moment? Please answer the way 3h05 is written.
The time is 1h18
